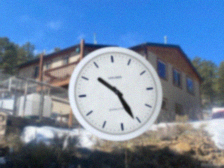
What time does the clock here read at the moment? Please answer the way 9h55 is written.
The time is 10h26
